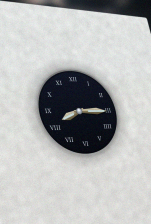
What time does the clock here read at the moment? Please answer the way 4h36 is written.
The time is 8h15
